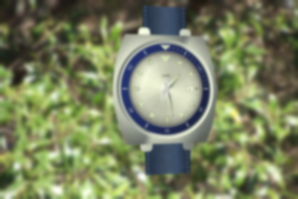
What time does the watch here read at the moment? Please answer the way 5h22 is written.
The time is 1h28
